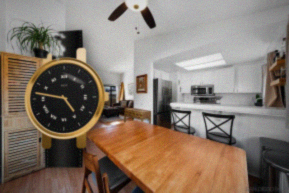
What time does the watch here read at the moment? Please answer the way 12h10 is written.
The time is 4h47
